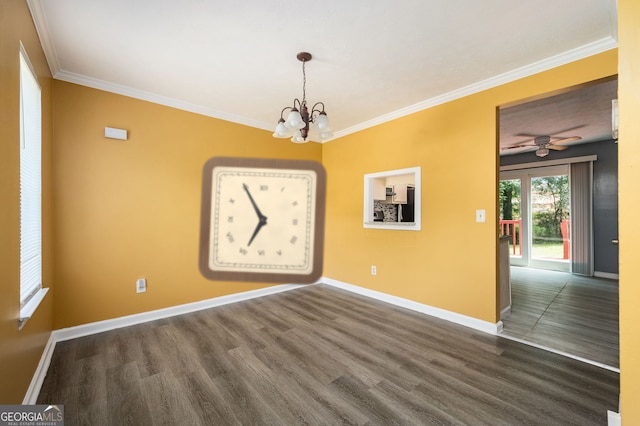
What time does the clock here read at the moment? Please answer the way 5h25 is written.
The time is 6h55
